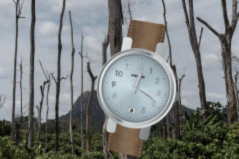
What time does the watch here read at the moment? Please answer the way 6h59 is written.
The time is 12h19
